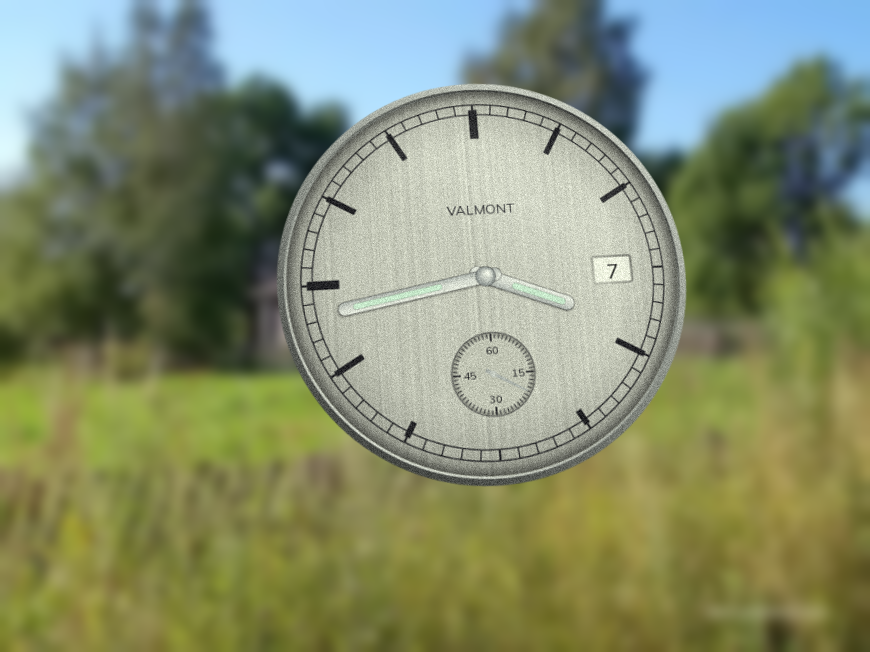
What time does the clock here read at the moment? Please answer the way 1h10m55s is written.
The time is 3h43m20s
